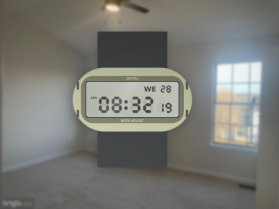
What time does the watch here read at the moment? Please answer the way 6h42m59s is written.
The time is 8h32m19s
